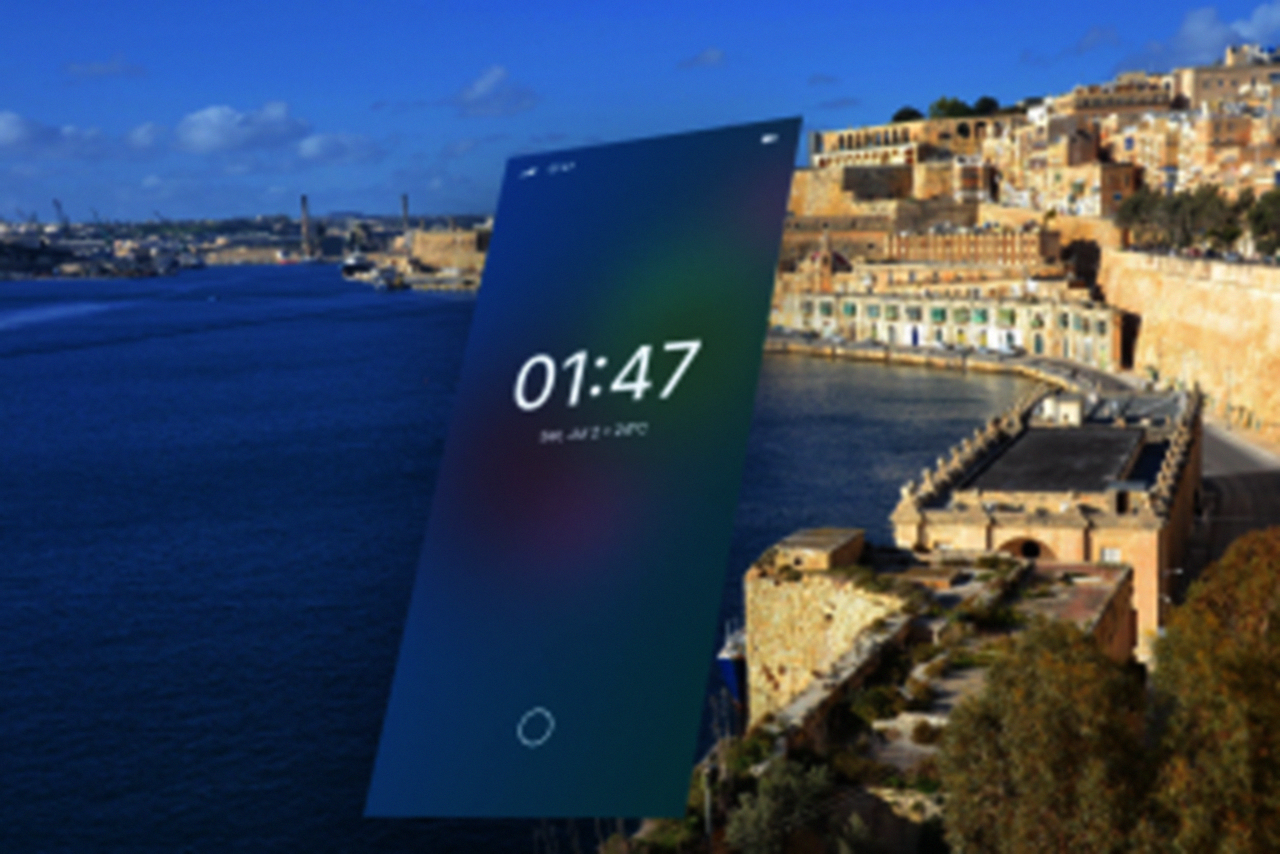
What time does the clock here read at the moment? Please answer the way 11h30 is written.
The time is 1h47
